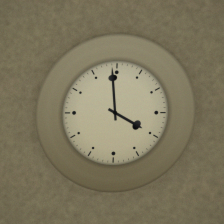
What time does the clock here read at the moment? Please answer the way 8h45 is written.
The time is 3h59
